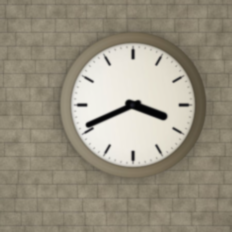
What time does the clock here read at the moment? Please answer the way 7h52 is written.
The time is 3h41
